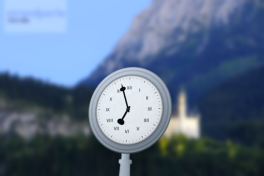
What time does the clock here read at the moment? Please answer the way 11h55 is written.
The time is 6h57
